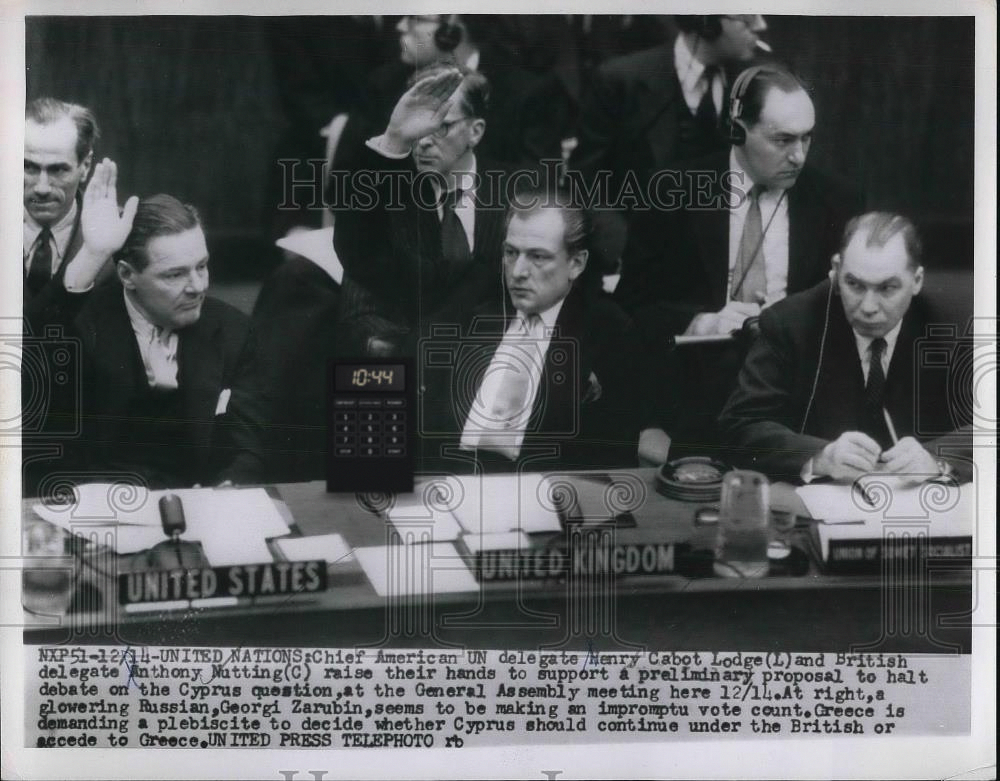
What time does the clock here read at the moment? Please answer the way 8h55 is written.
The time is 10h44
